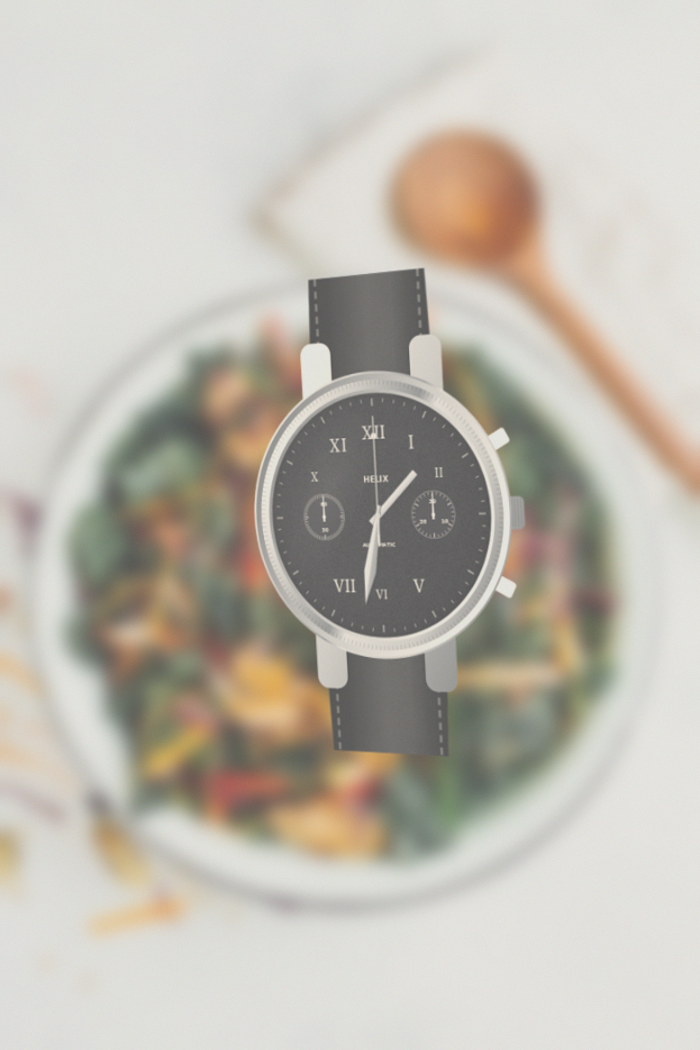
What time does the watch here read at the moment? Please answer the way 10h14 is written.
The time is 1h32
